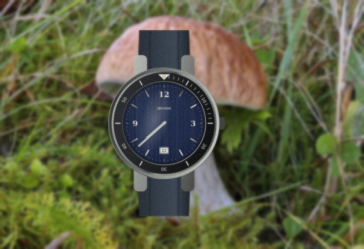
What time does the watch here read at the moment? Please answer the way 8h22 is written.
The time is 7h38
